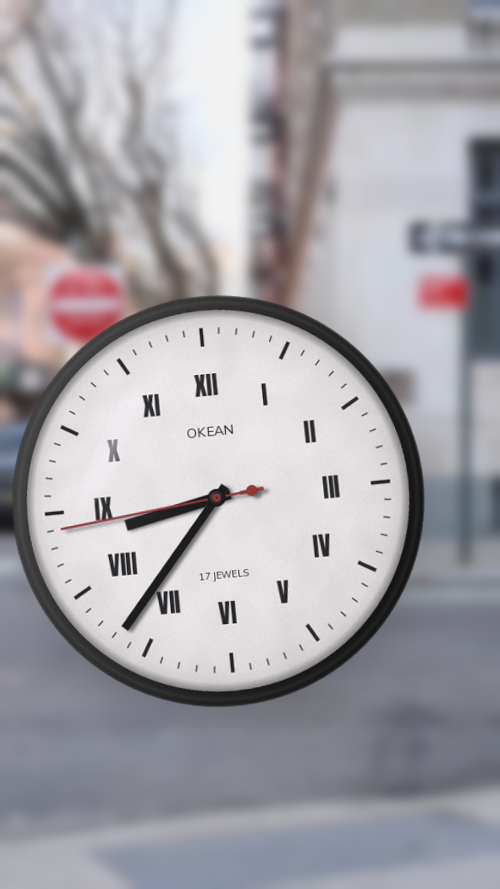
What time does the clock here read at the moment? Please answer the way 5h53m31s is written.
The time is 8h36m44s
